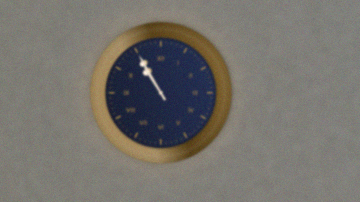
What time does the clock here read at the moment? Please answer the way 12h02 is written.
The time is 10h55
